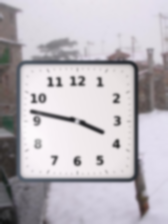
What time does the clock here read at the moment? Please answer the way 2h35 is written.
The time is 3h47
